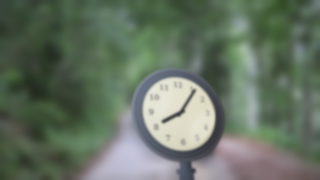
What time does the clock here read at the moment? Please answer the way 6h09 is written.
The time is 8h06
